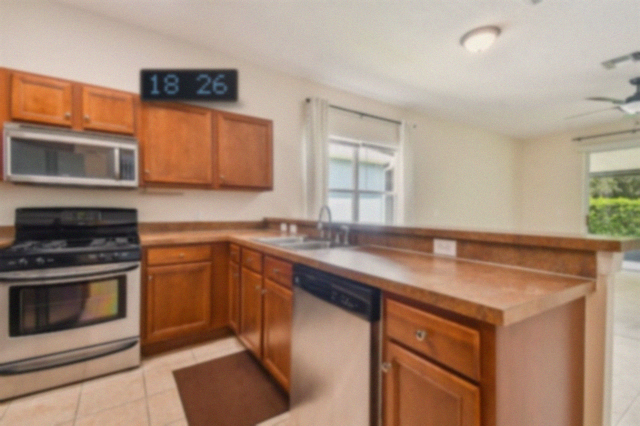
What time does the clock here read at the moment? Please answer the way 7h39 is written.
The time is 18h26
